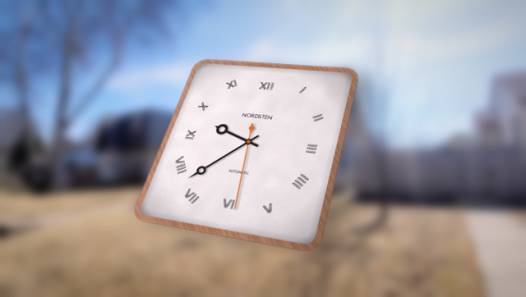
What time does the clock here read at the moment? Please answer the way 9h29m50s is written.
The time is 9h37m29s
